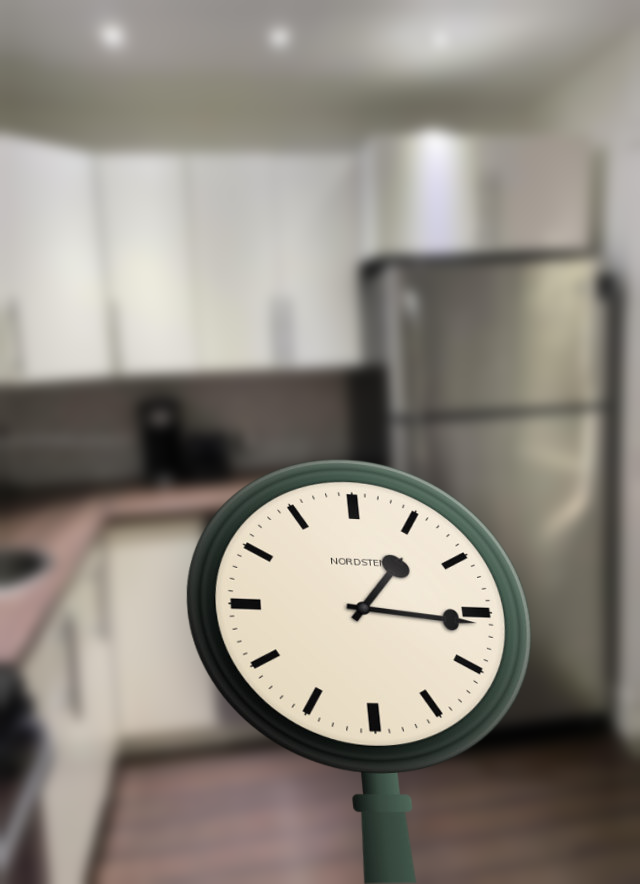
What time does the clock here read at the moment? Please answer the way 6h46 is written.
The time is 1h16
